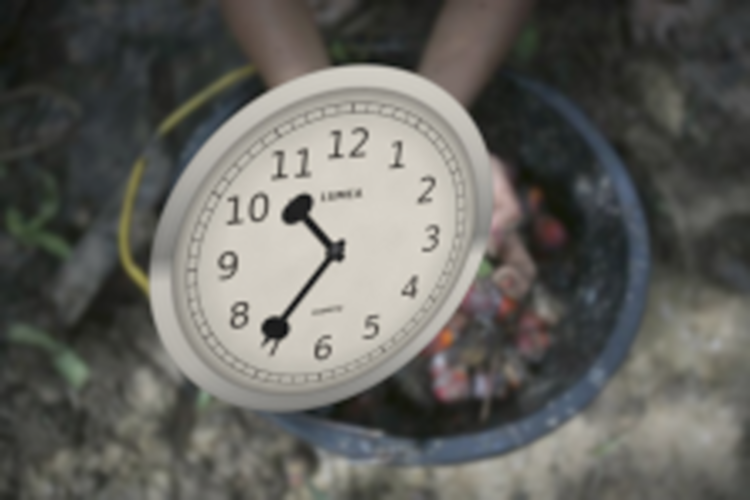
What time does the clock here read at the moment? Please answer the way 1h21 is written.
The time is 10h36
